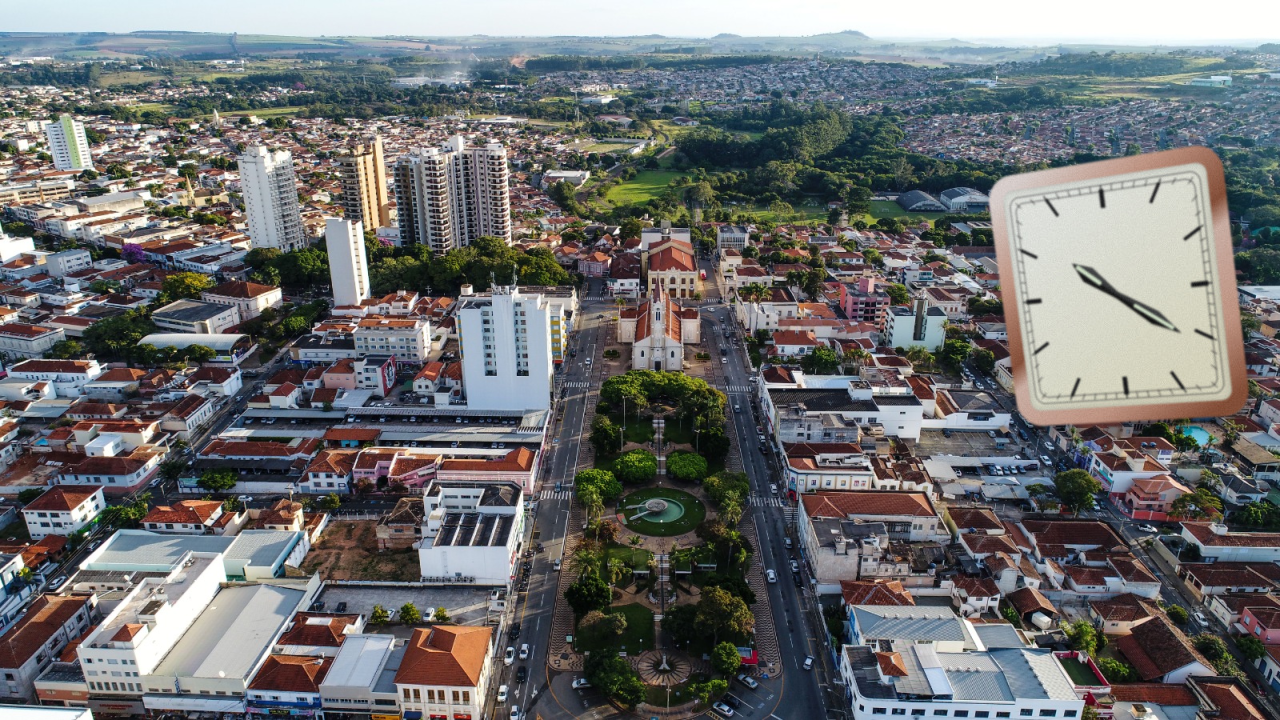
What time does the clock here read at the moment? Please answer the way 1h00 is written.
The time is 10h21
